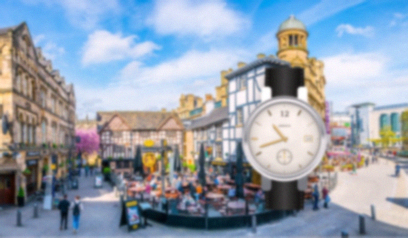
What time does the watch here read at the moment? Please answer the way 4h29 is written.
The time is 10h42
